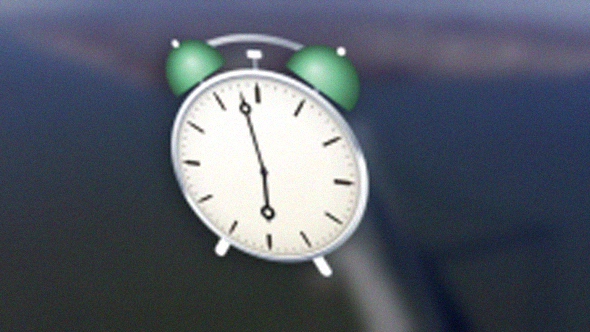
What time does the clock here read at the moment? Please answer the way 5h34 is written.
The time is 5h58
